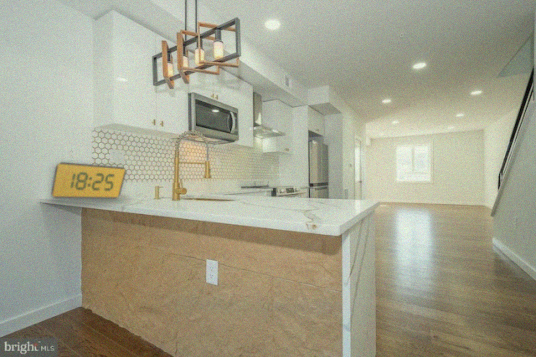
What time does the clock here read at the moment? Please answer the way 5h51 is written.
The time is 18h25
